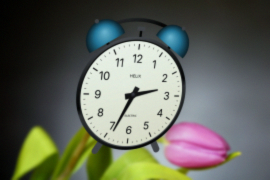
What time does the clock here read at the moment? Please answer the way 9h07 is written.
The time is 2h34
